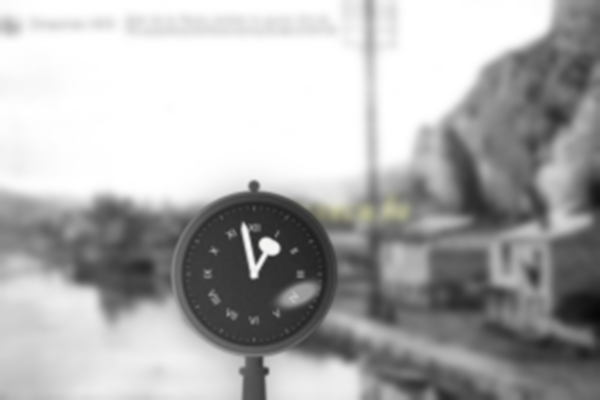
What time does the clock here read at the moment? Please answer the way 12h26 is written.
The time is 12h58
